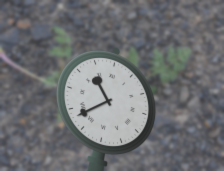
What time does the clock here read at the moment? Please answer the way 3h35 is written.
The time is 10h38
